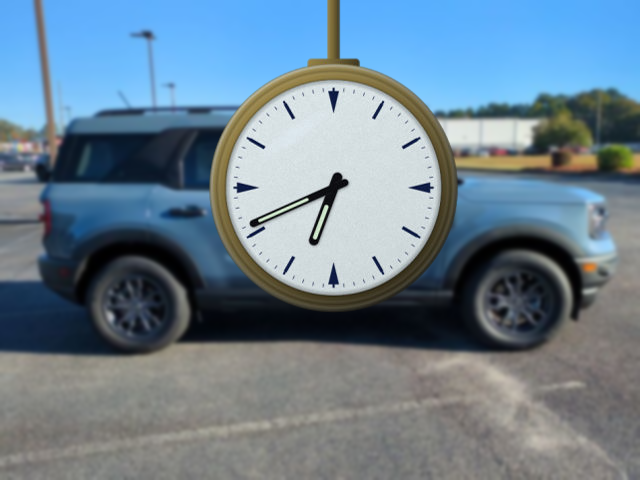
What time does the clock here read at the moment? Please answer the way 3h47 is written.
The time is 6h41
